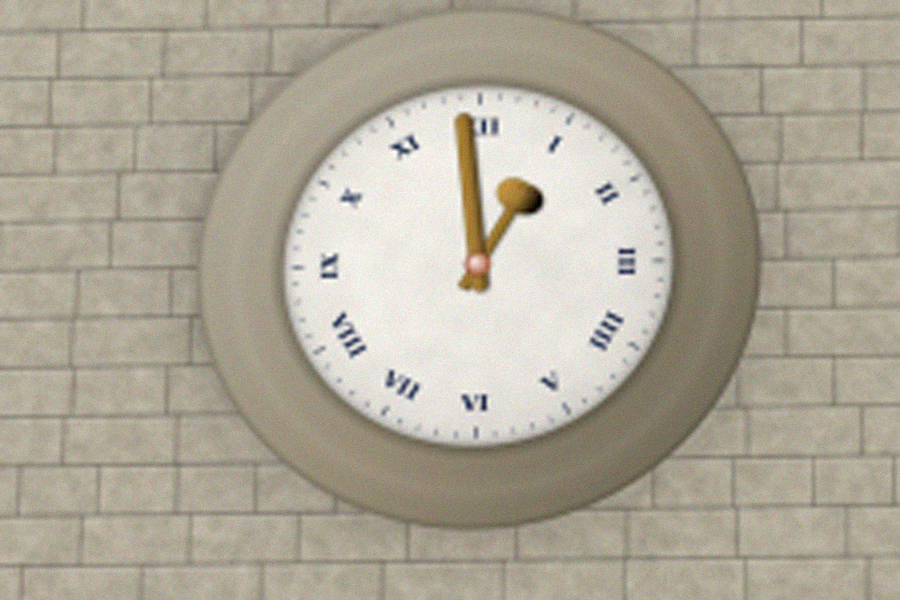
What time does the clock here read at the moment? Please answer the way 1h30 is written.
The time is 12h59
